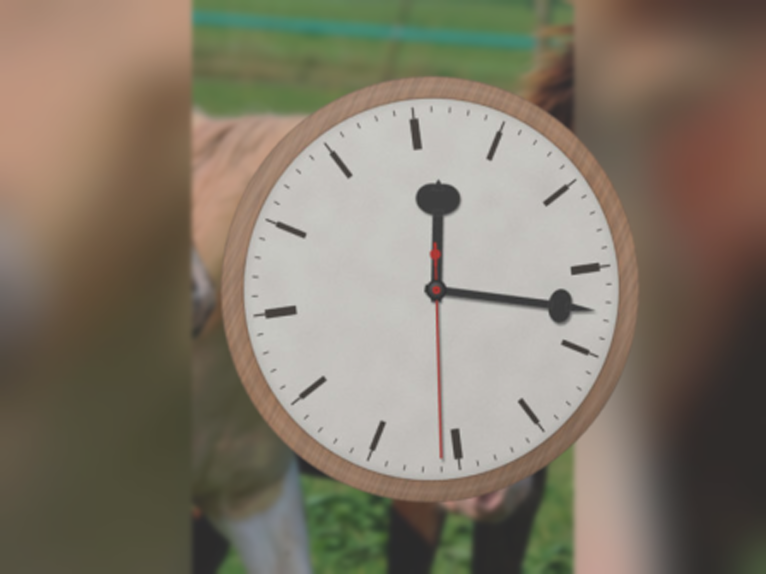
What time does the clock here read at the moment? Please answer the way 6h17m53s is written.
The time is 12h17m31s
